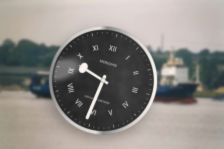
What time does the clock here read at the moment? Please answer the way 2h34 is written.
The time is 9h31
